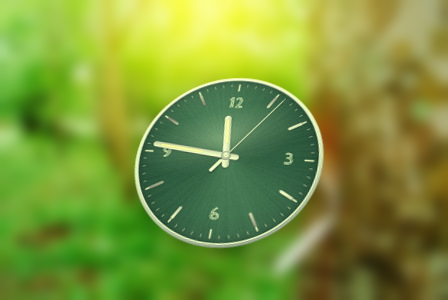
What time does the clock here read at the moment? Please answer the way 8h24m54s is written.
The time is 11h46m06s
